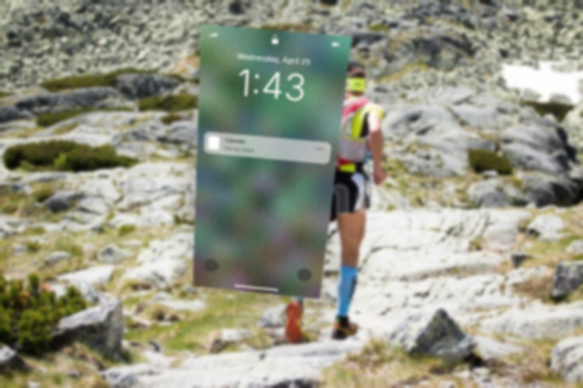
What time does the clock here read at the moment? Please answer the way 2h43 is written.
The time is 1h43
